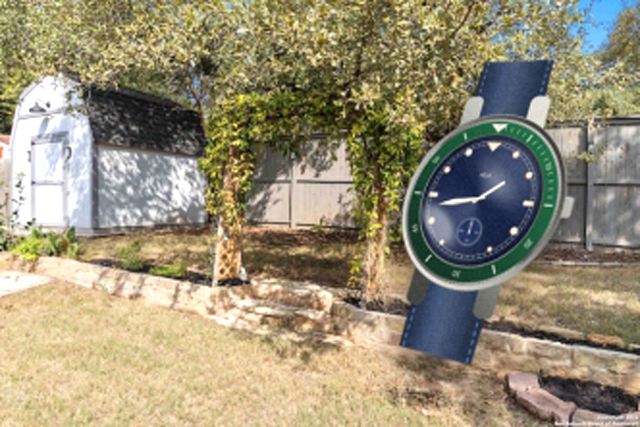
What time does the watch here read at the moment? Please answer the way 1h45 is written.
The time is 1h43
